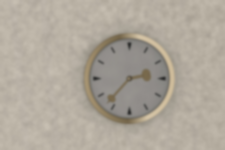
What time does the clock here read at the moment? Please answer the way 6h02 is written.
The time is 2h37
